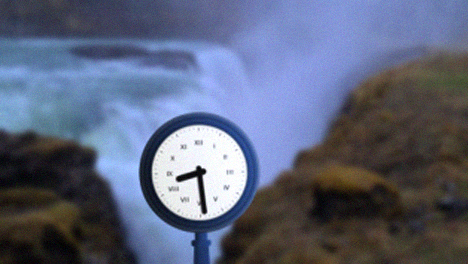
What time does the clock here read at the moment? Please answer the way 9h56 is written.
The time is 8h29
